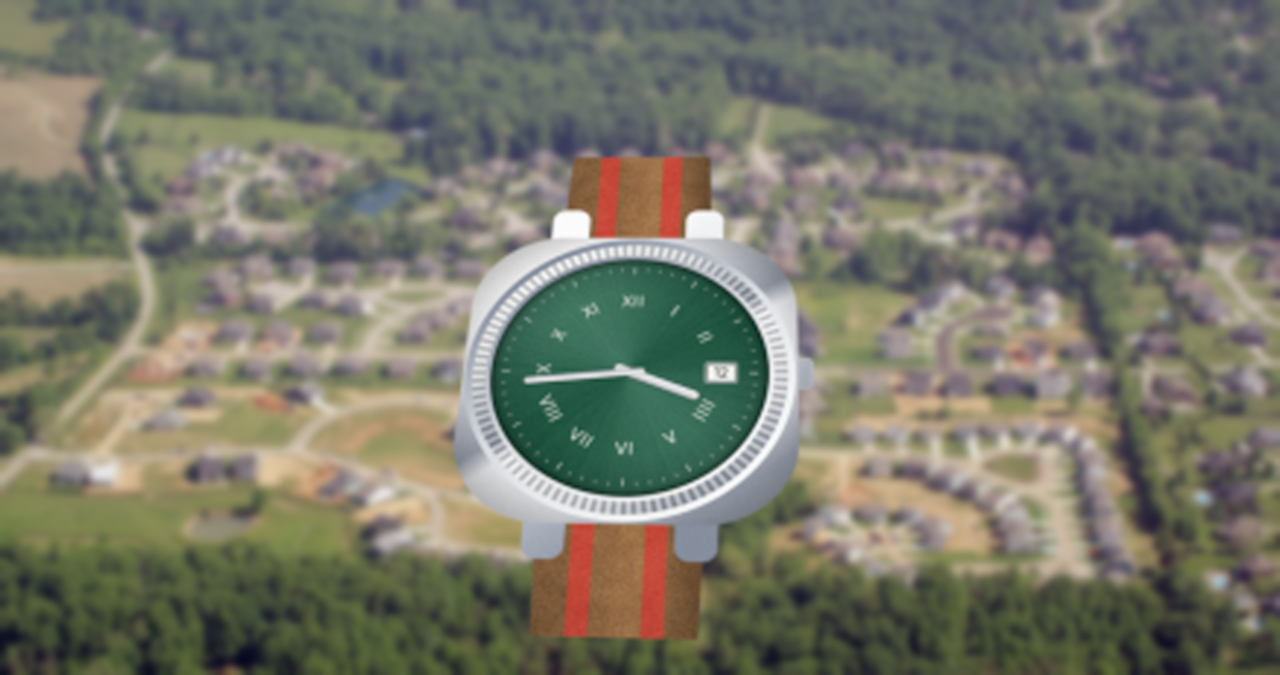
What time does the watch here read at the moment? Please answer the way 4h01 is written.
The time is 3h44
